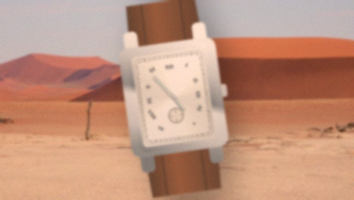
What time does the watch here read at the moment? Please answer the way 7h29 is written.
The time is 4h54
